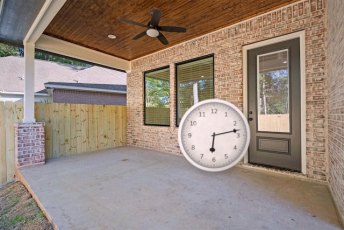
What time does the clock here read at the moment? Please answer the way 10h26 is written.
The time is 6h13
